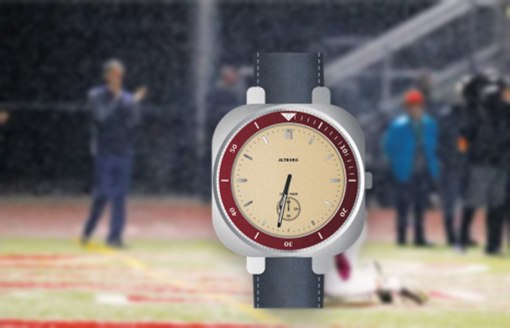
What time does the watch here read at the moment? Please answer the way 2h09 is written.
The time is 6h32
